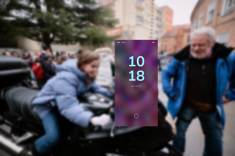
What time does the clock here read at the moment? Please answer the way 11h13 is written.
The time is 10h18
